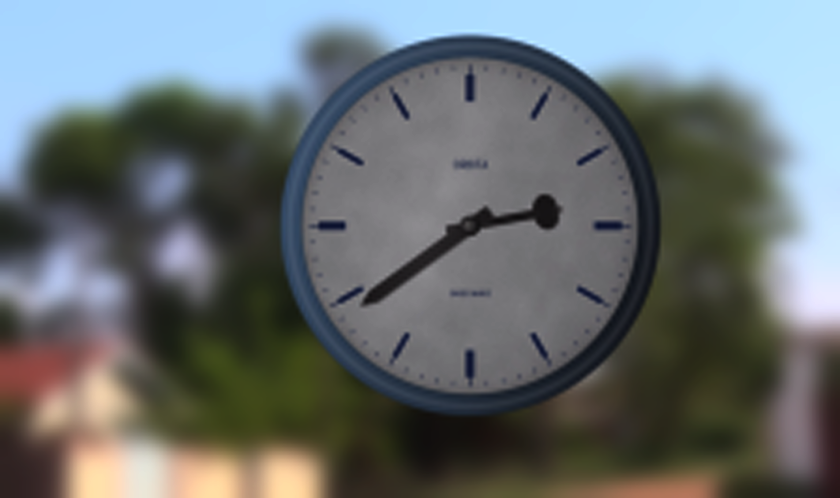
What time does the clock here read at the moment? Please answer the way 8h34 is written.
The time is 2h39
